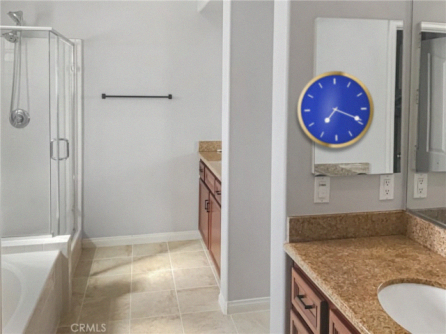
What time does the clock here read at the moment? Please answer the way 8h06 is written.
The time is 7h19
